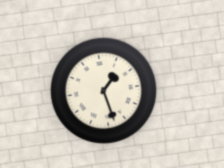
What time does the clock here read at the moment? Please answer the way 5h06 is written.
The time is 1h28
